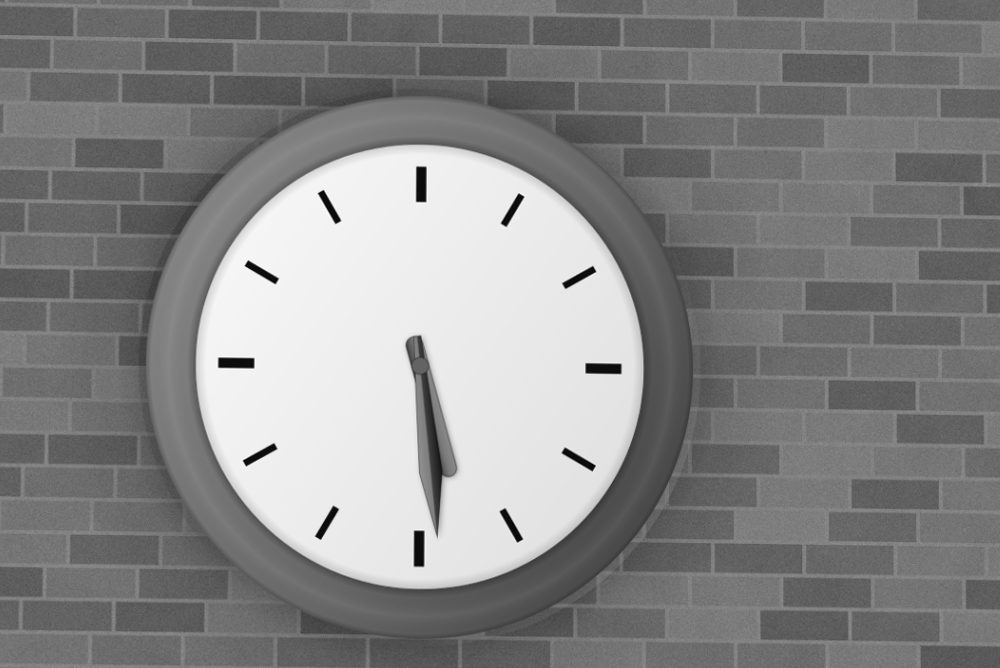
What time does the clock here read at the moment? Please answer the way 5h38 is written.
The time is 5h29
